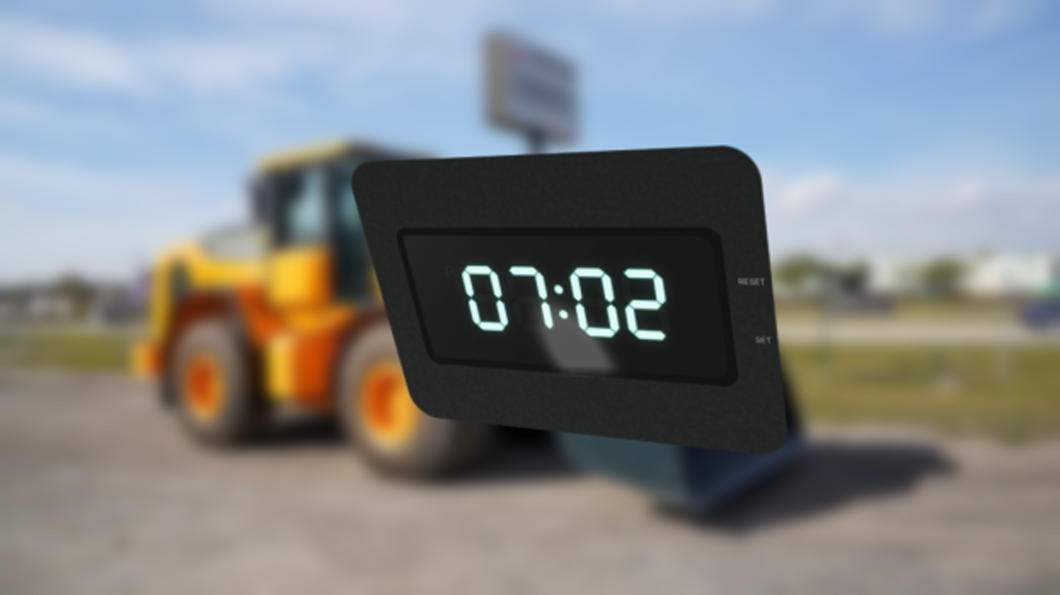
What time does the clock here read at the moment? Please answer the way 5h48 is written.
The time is 7h02
